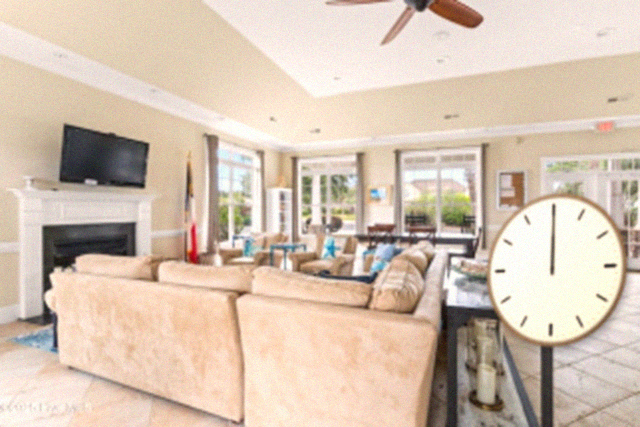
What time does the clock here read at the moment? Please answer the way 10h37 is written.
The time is 12h00
